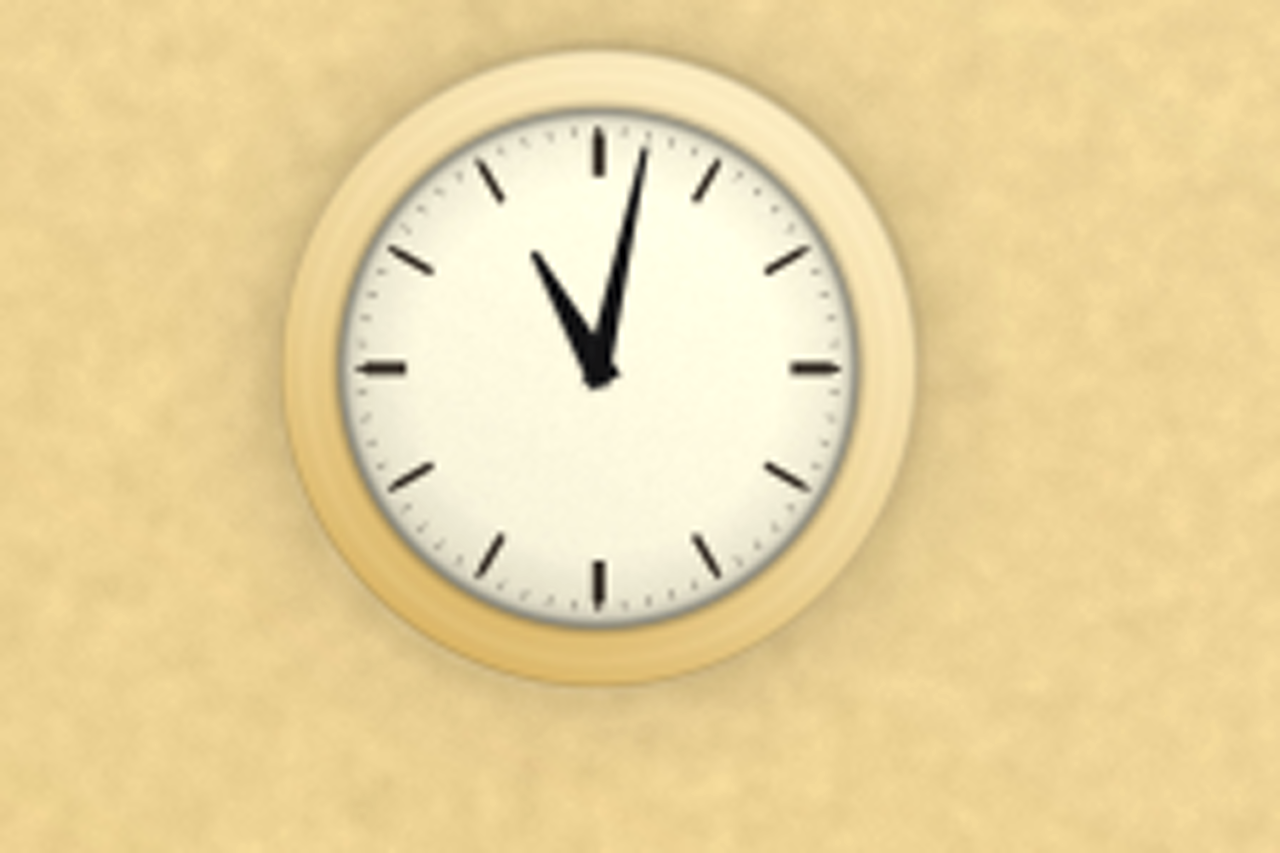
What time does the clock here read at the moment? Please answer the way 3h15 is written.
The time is 11h02
